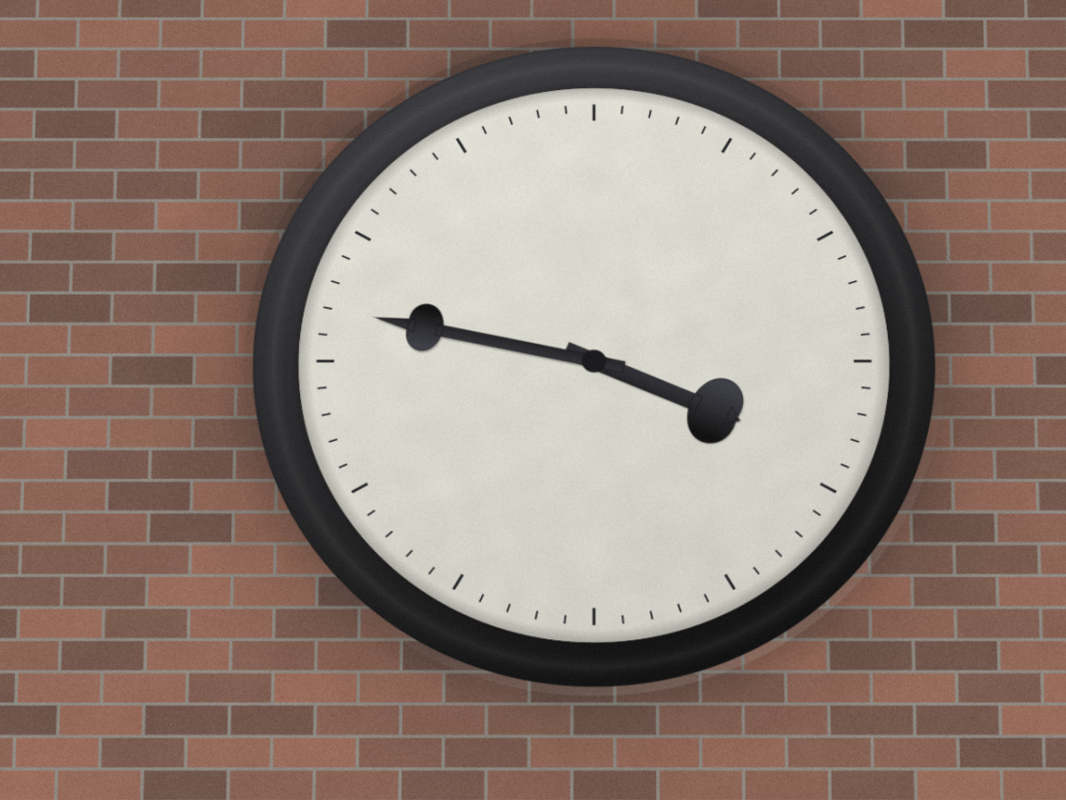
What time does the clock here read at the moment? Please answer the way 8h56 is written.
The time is 3h47
